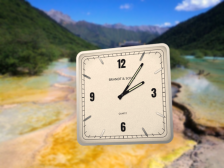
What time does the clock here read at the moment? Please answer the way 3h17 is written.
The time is 2h06
